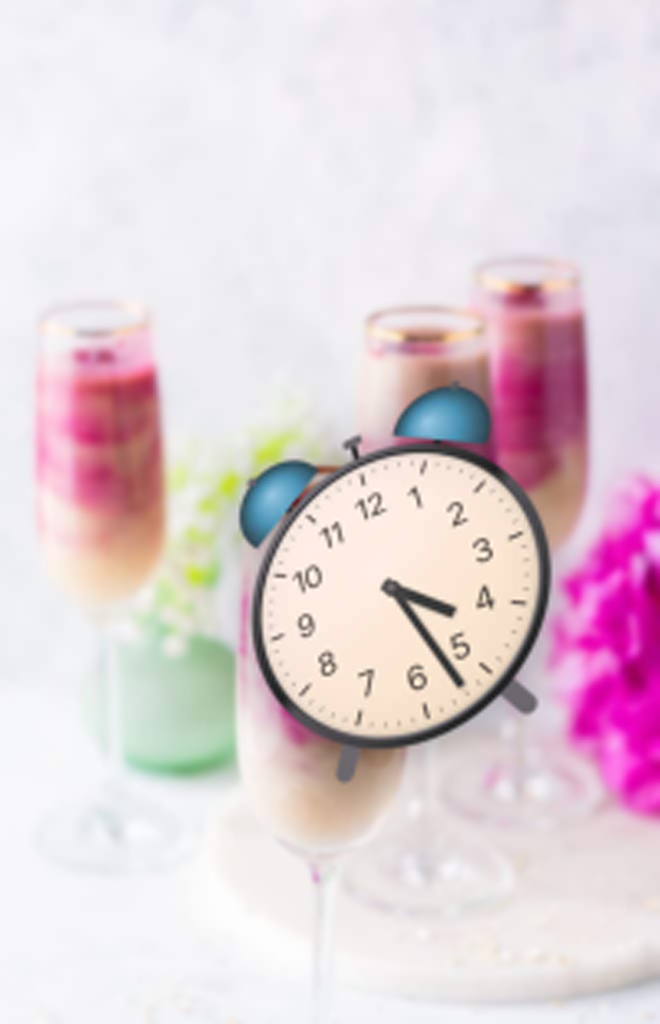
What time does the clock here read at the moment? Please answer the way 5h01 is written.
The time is 4h27
